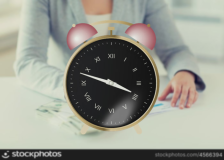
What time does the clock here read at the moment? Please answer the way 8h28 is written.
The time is 3h48
